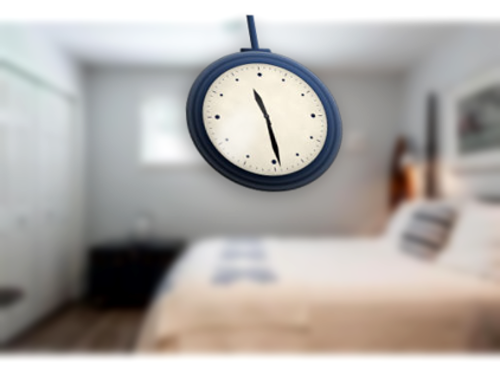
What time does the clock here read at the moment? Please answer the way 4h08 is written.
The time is 11h29
